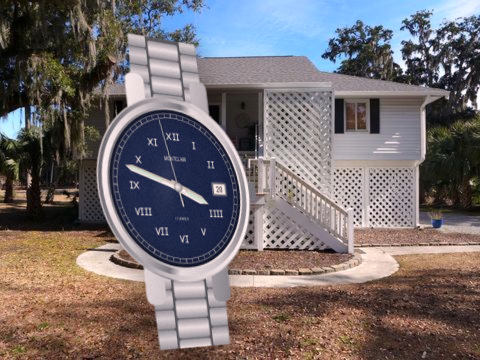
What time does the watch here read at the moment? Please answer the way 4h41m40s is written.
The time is 3h47m58s
